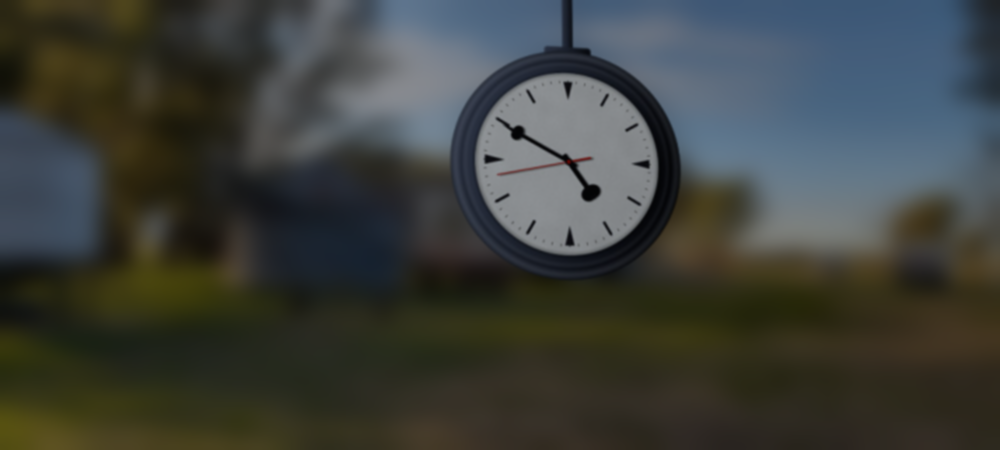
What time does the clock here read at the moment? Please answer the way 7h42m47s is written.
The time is 4h49m43s
